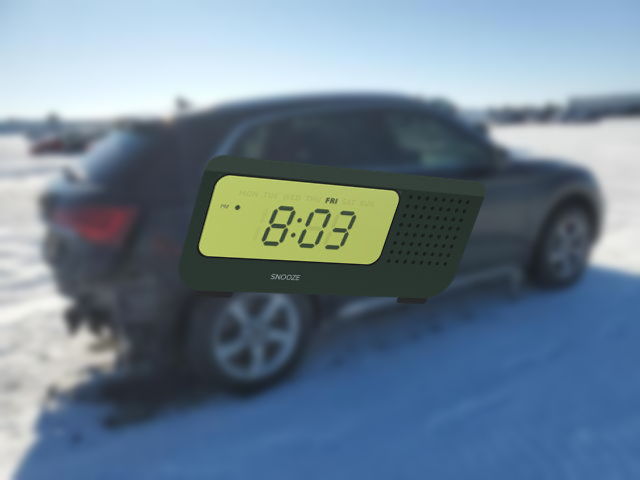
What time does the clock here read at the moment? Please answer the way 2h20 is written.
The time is 8h03
